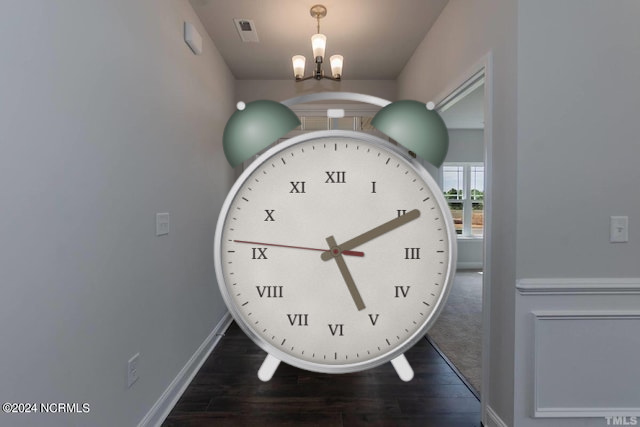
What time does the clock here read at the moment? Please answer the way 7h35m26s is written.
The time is 5h10m46s
